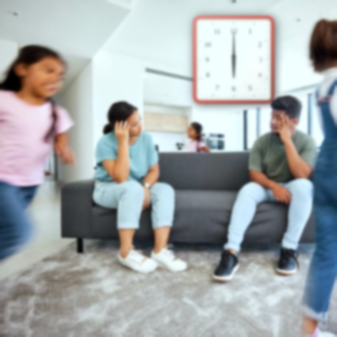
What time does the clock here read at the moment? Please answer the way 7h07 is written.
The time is 6h00
